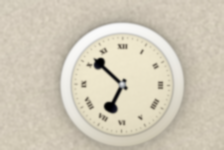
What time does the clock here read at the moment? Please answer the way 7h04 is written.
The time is 6h52
